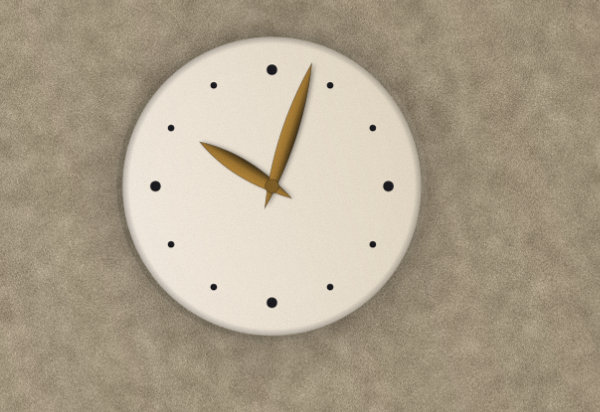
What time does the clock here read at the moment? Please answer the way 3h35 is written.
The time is 10h03
